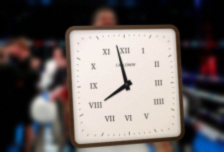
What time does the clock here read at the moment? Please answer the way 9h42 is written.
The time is 7h58
